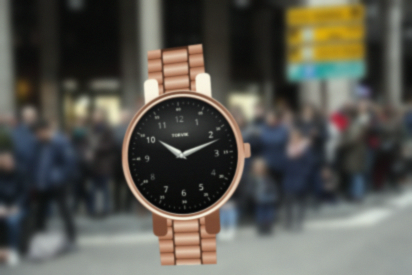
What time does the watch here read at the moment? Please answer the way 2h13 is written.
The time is 10h12
